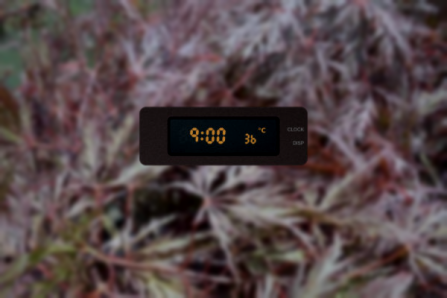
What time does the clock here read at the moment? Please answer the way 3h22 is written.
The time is 9h00
